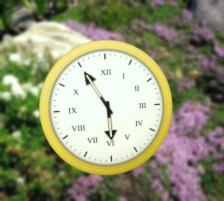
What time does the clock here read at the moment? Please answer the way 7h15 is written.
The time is 5h55
